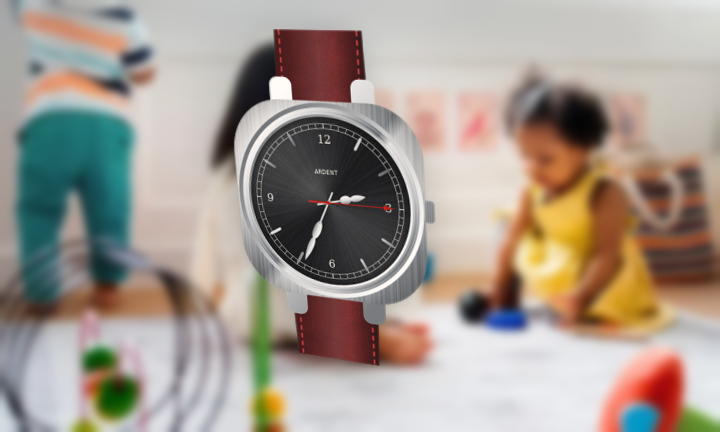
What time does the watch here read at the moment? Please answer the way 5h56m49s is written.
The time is 2h34m15s
